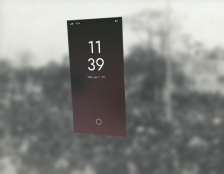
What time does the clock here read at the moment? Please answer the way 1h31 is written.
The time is 11h39
